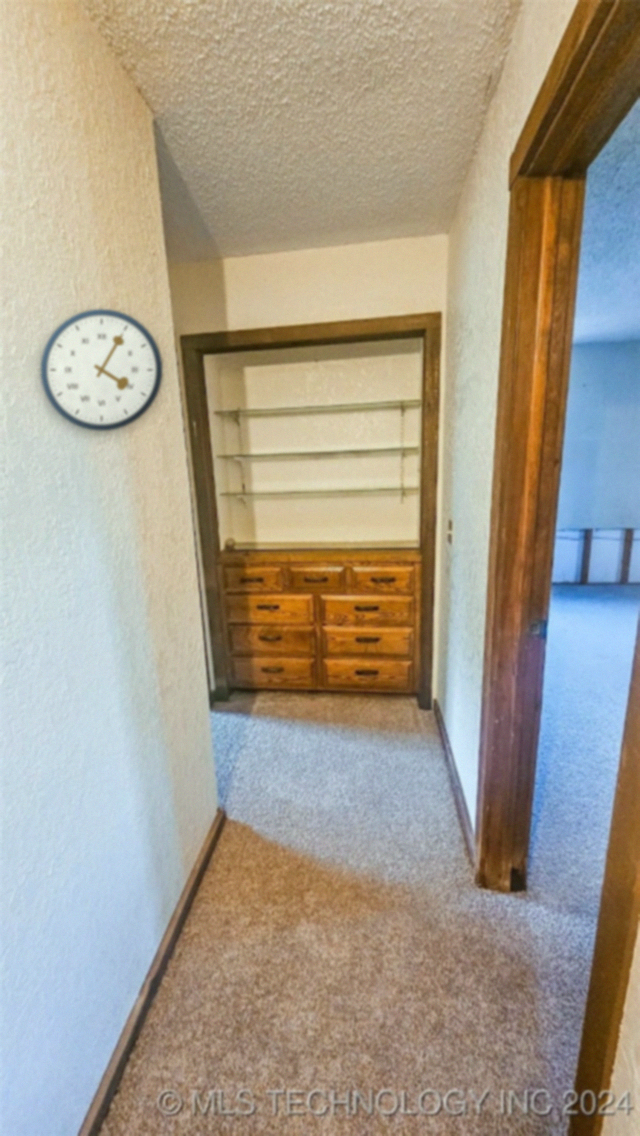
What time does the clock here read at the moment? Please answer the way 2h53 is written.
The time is 4h05
